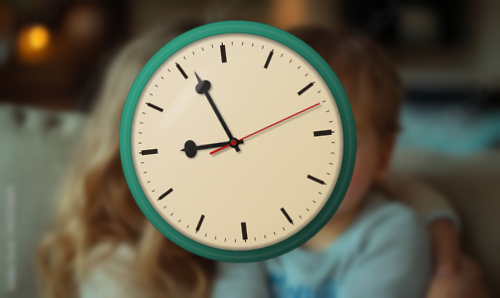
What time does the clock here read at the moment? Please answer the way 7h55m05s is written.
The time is 8h56m12s
